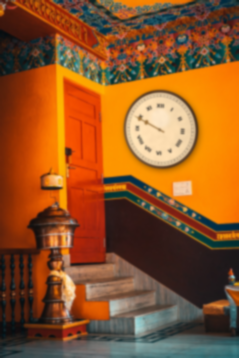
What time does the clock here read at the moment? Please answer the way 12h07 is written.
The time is 9h49
